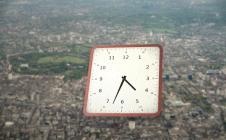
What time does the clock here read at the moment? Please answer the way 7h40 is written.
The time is 4h33
